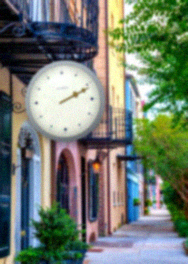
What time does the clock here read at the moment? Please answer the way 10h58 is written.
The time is 2h11
